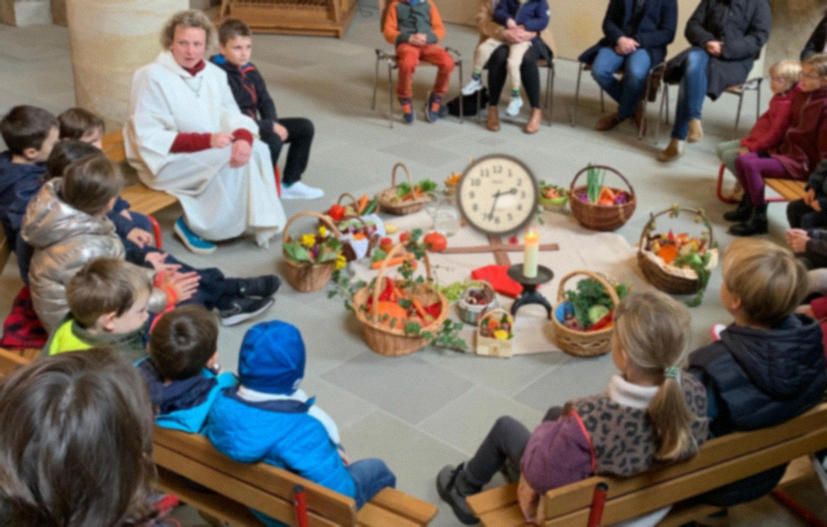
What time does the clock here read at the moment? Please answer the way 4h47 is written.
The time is 2h33
